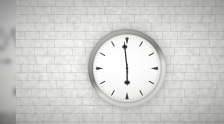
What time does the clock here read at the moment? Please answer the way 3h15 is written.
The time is 5h59
